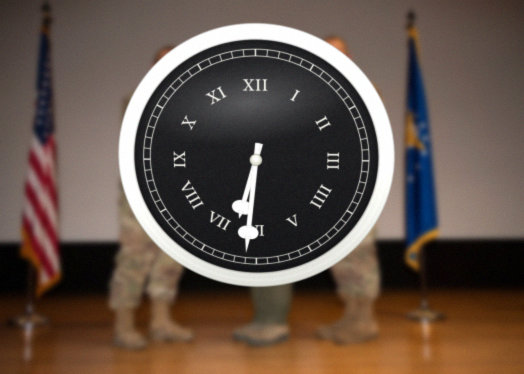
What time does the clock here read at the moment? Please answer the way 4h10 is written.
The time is 6h31
